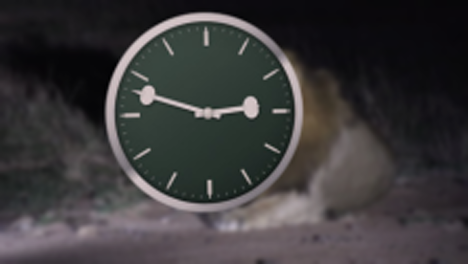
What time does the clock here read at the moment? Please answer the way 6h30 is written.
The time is 2h48
